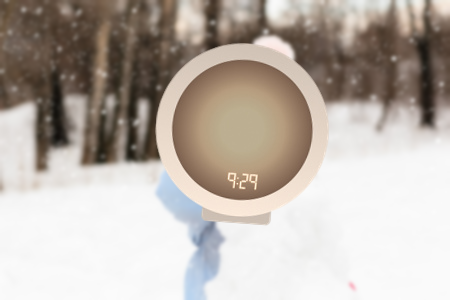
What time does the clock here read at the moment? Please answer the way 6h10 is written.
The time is 9h29
